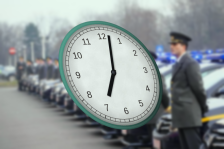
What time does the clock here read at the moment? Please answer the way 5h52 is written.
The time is 7h02
